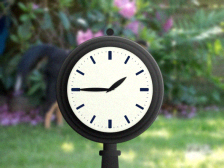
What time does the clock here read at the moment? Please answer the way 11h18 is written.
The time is 1h45
